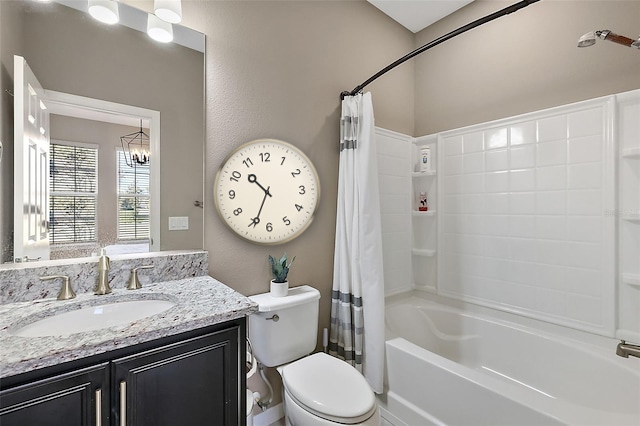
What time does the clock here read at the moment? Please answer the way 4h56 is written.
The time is 10h34
